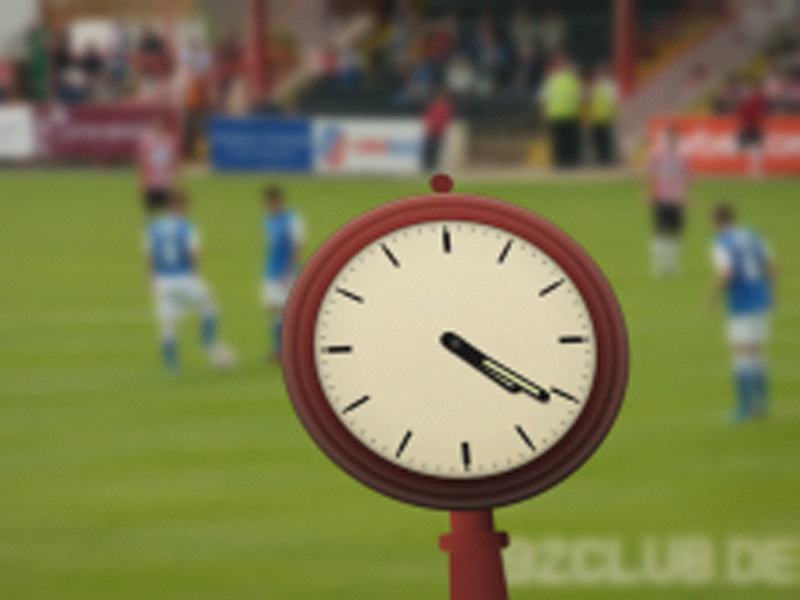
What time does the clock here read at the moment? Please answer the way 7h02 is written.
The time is 4h21
